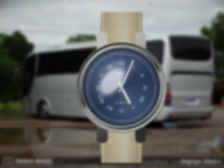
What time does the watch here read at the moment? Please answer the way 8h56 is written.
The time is 5h04
